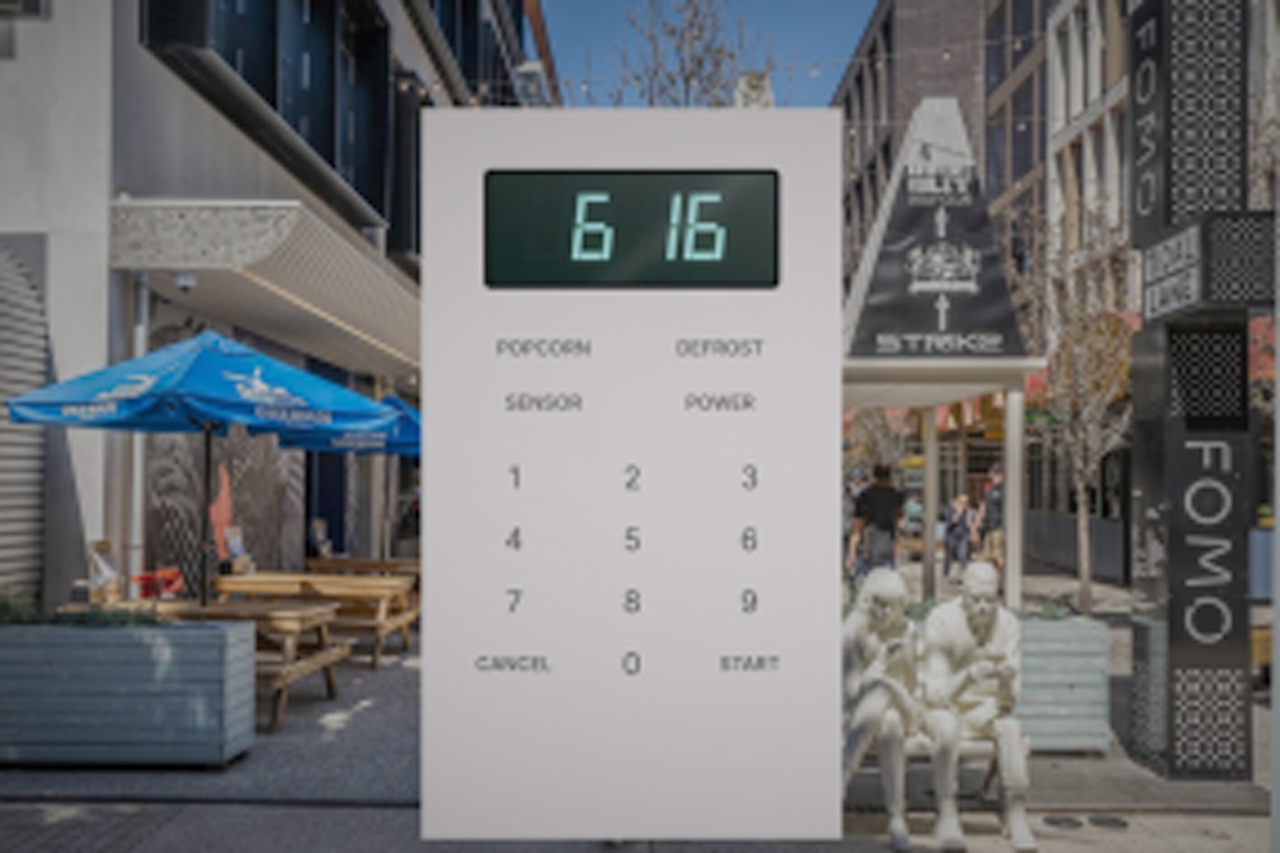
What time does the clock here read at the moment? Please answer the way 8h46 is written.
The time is 6h16
